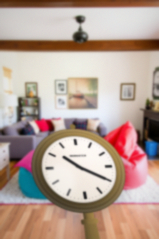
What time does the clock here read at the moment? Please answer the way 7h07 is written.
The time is 10h20
